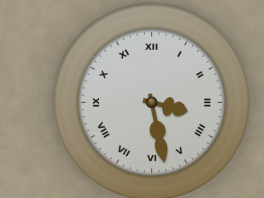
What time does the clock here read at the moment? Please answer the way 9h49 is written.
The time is 3h28
